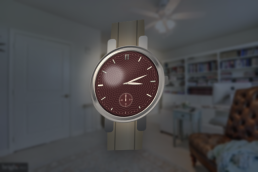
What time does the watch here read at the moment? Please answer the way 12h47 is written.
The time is 3h12
